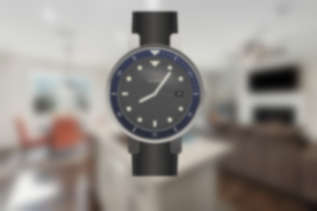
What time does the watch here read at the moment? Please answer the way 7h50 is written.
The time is 8h06
